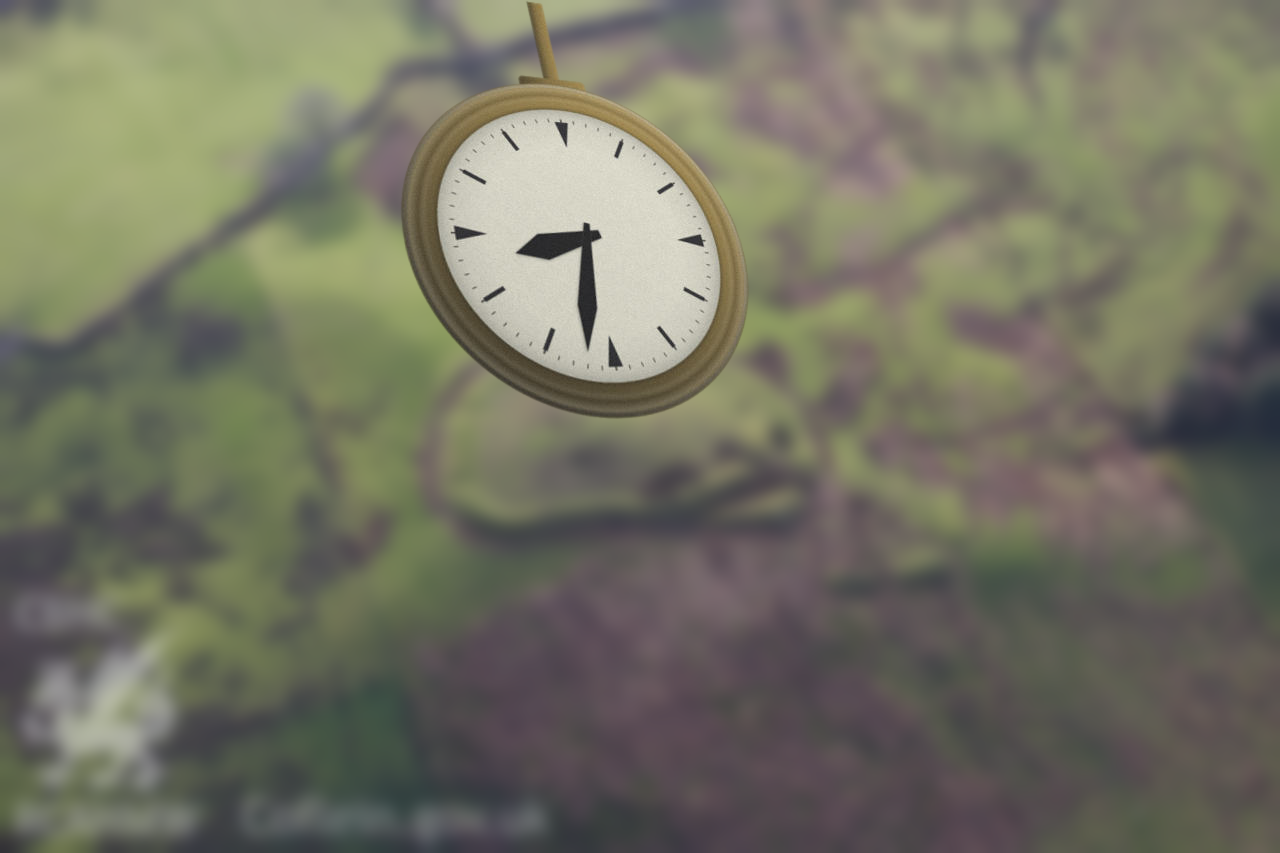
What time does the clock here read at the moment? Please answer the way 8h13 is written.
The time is 8h32
